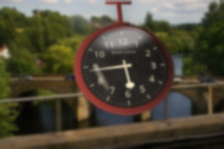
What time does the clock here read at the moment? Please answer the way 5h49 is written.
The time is 5h44
